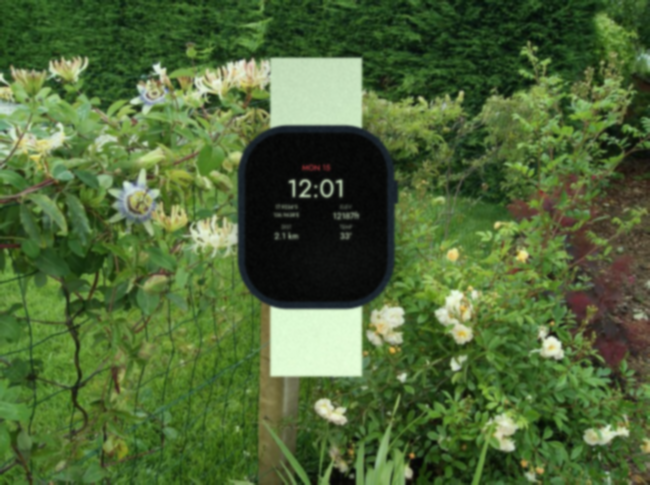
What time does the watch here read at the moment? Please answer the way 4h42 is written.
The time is 12h01
